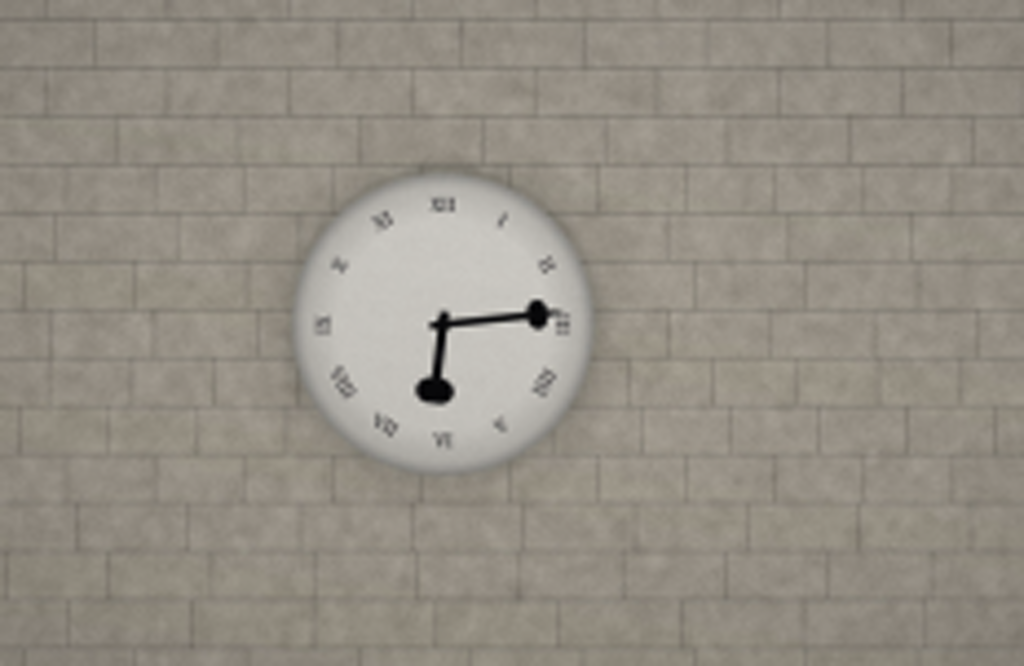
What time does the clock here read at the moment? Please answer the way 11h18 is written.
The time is 6h14
